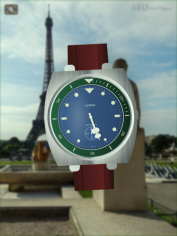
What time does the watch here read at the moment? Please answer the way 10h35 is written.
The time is 5h27
